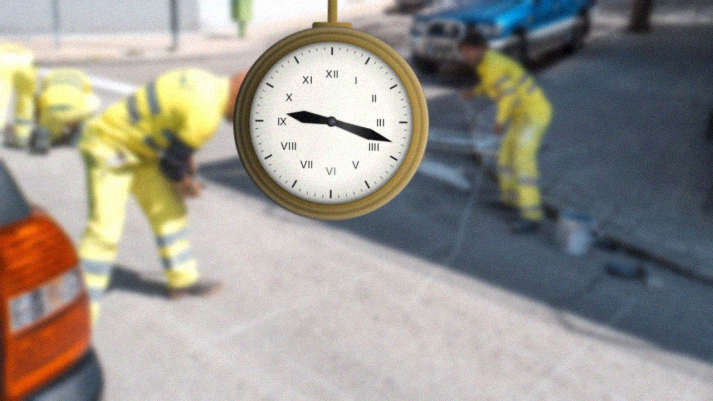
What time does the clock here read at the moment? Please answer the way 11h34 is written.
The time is 9h18
